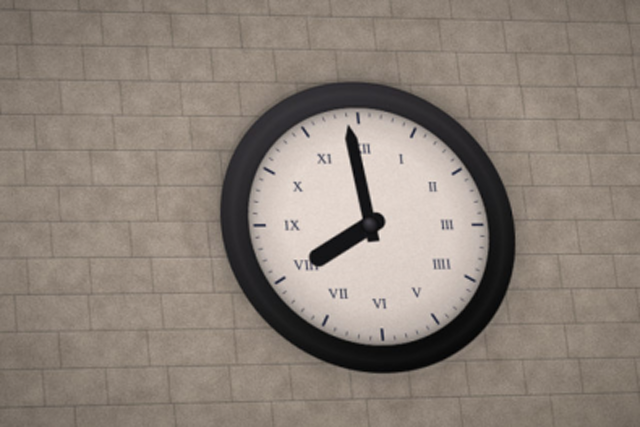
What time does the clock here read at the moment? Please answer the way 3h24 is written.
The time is 7h59
